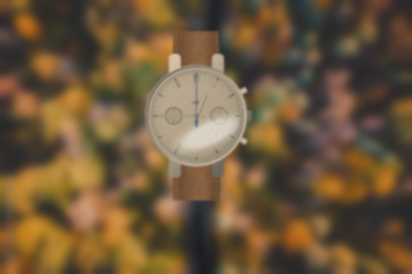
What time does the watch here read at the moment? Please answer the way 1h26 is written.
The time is 12h45
